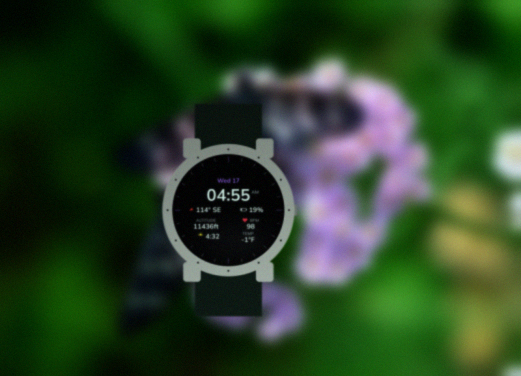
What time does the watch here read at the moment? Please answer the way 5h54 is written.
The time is 4h55
